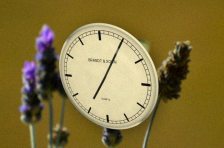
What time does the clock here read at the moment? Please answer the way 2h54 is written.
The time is 7h05
